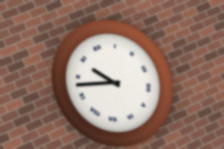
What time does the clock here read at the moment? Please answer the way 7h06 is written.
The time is 10h48
